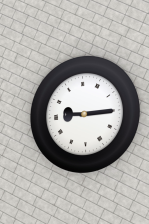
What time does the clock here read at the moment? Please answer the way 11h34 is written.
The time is 8h10
